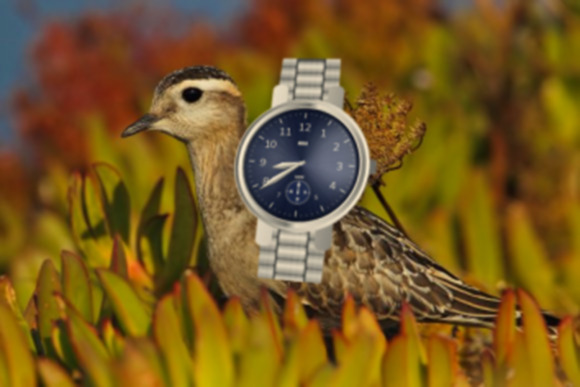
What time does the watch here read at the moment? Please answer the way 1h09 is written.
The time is 8h39
